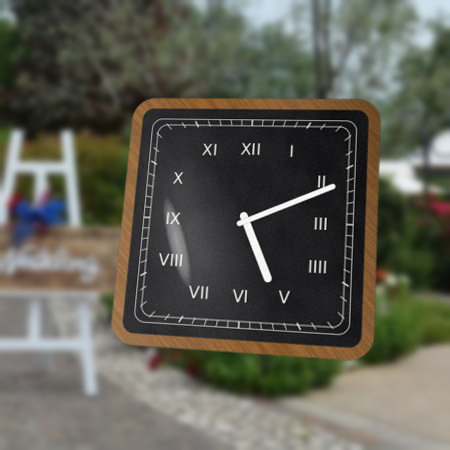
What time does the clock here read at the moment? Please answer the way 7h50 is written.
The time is 5h11
